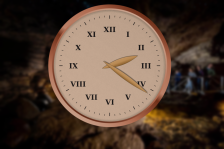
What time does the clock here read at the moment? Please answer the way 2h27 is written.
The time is 2h21
